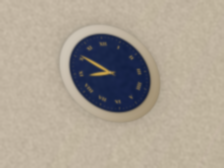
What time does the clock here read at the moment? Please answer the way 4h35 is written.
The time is 8h51
